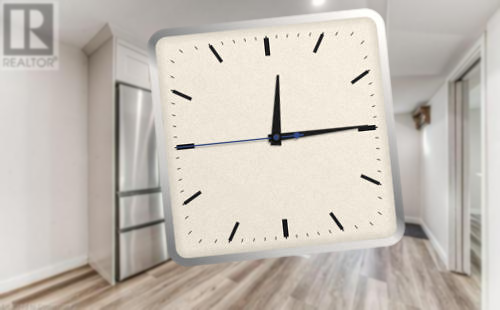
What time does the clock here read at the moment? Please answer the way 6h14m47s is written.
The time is 12h14m45s
